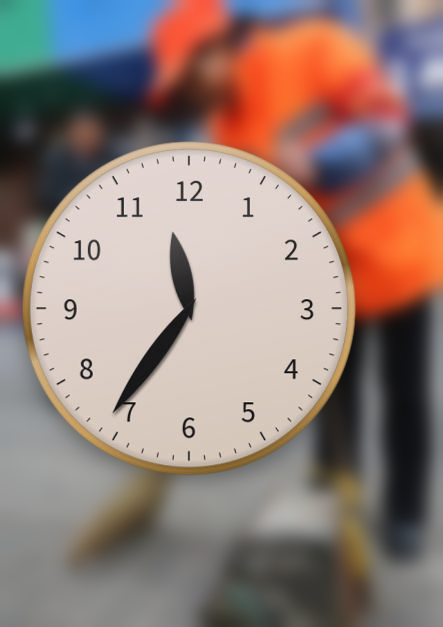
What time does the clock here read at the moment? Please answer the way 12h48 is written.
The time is 11h36
